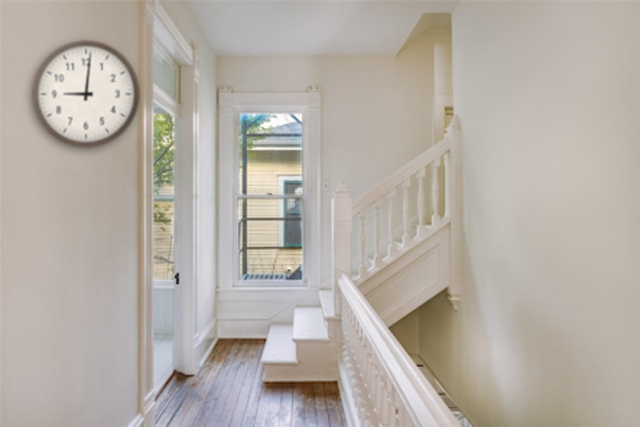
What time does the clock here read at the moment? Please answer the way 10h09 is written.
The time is 9h01
